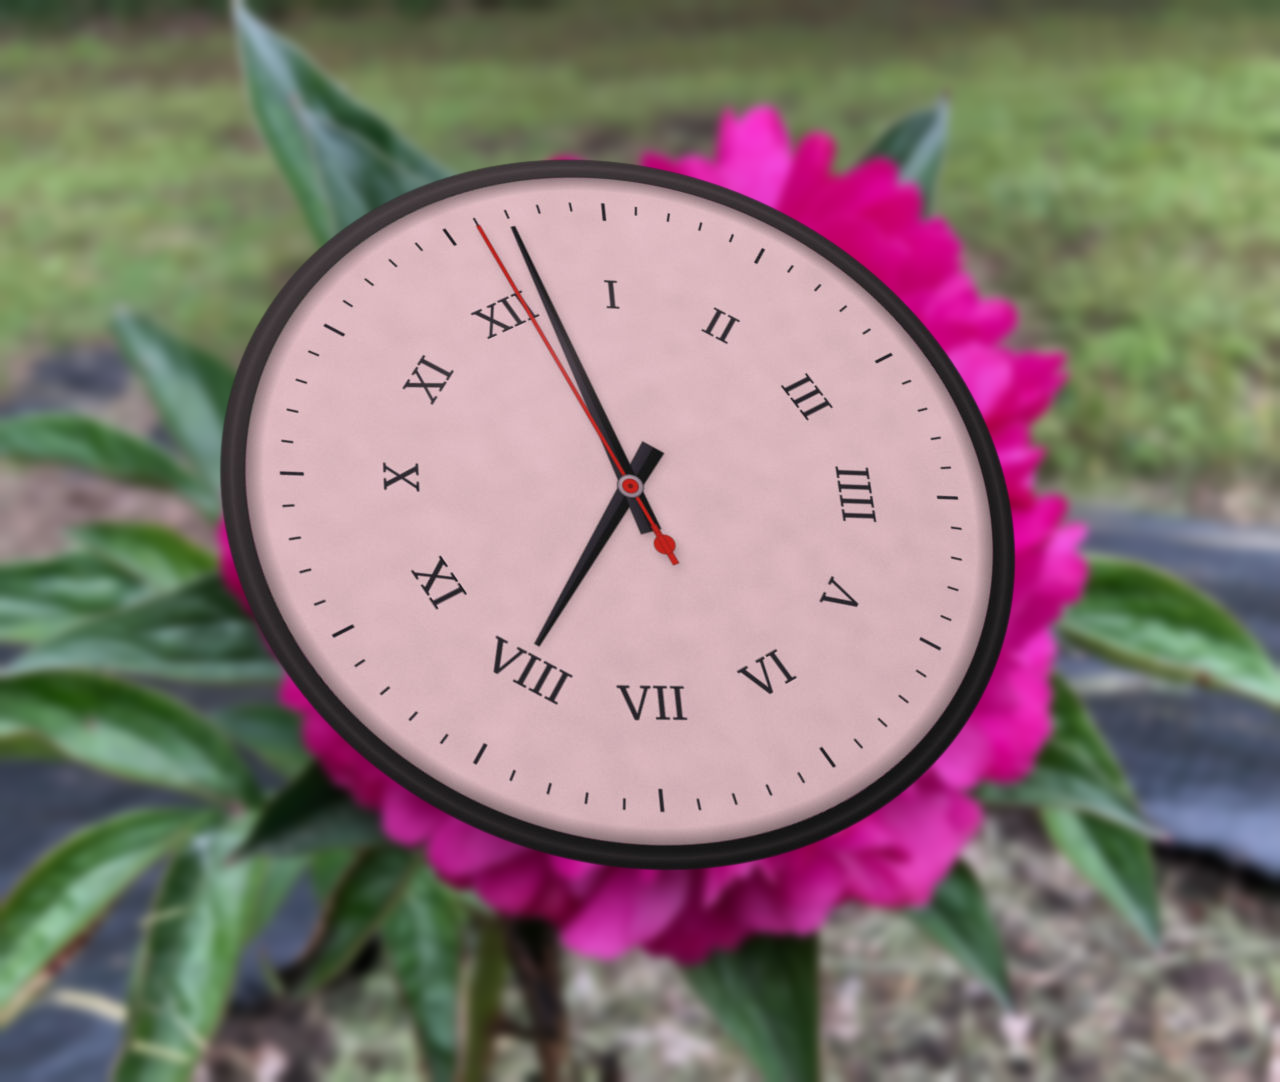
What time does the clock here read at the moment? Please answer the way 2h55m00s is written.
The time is 8h02m01s
